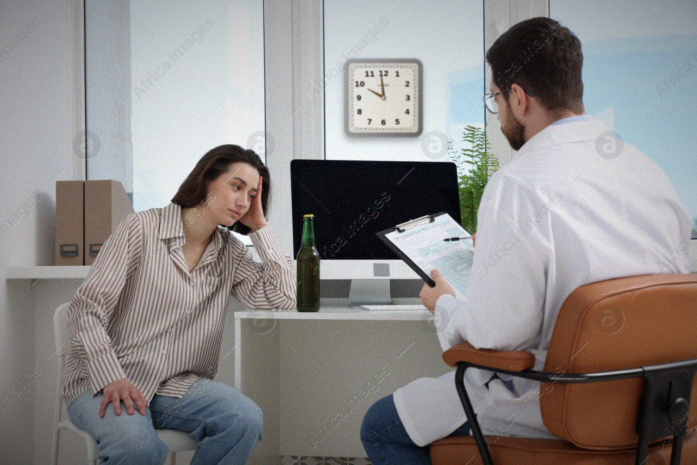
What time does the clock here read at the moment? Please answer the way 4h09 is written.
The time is 9h59
